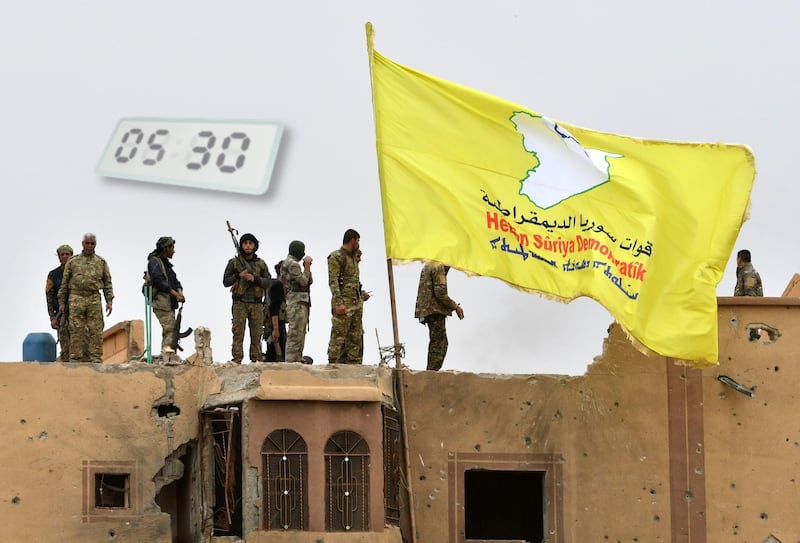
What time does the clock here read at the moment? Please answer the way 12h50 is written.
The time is 5h30
